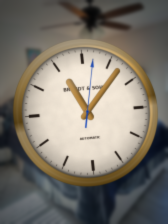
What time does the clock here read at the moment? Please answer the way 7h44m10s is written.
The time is 11h07m02s
